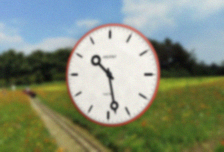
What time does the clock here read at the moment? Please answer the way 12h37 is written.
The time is 10h28
